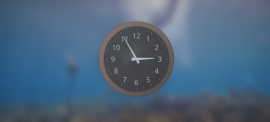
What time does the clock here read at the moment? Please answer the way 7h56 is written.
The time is 2h55
